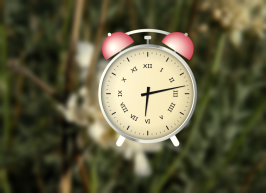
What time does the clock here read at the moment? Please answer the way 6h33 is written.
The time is 6h13
